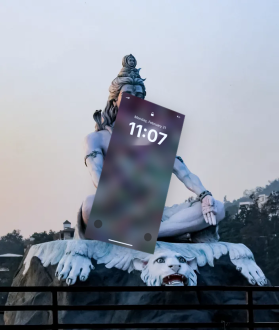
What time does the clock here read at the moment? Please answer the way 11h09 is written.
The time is 11h07
